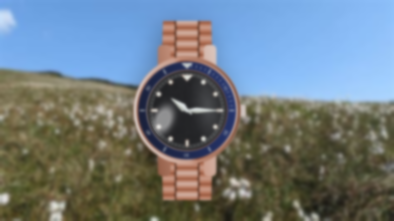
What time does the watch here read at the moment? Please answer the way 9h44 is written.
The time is 10h15
